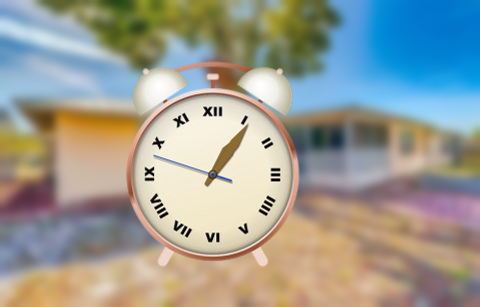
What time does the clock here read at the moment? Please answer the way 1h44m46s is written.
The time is 1h05m48s
